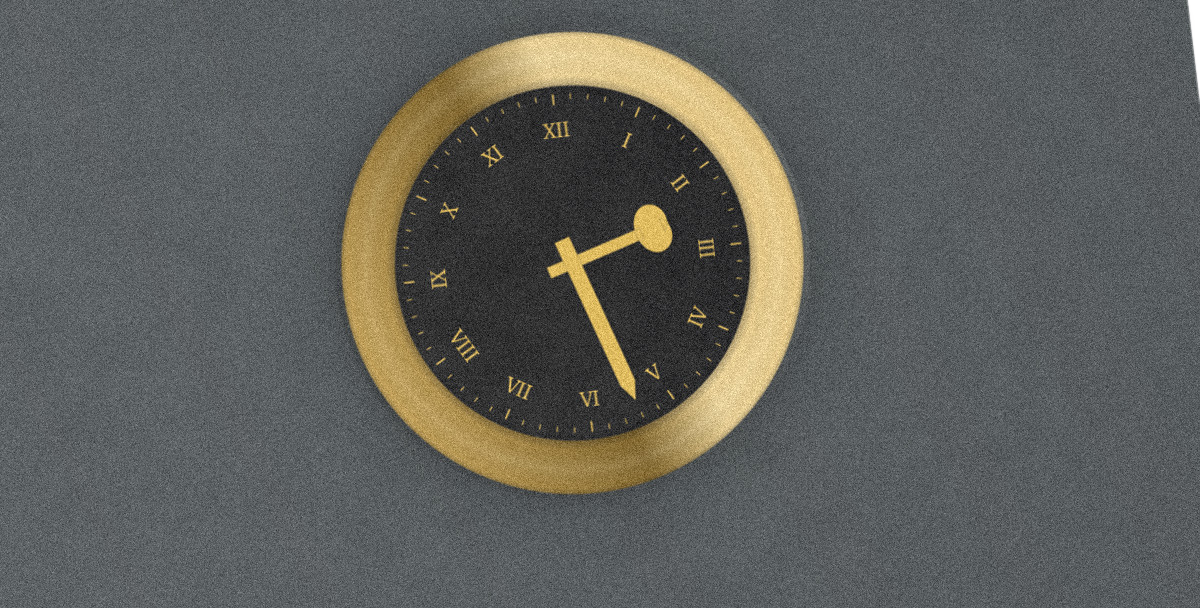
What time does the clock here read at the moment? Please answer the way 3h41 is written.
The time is 2h27
